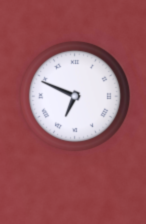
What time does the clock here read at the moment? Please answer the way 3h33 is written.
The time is 6h49
